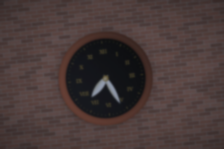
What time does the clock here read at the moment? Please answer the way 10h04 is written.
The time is 7h26
